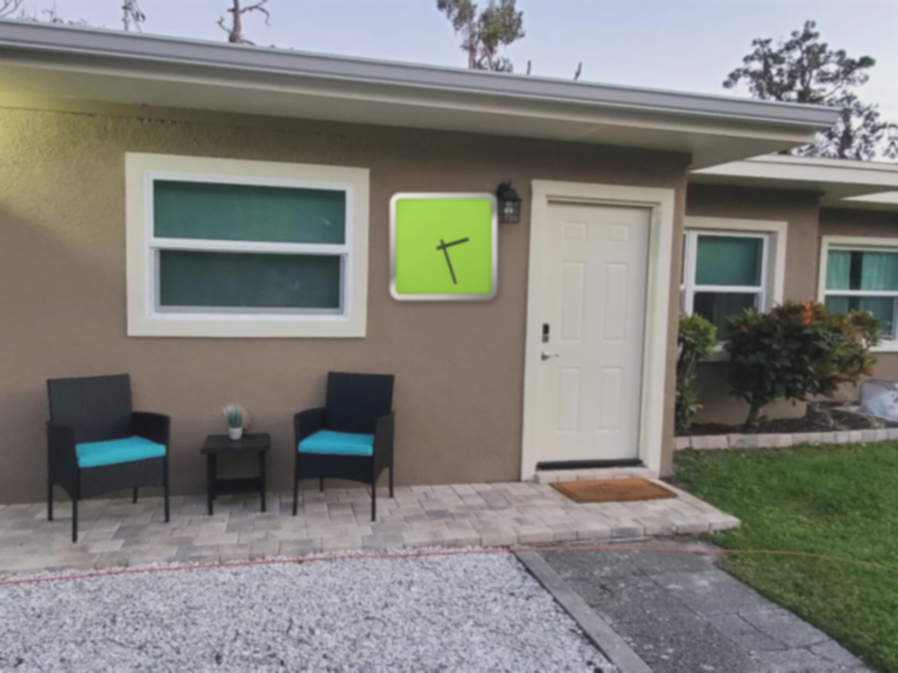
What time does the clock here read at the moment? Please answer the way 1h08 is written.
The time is 2h27
